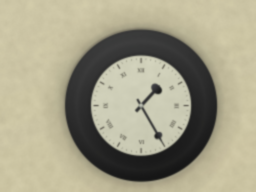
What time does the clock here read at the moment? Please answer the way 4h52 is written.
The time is 1h25
